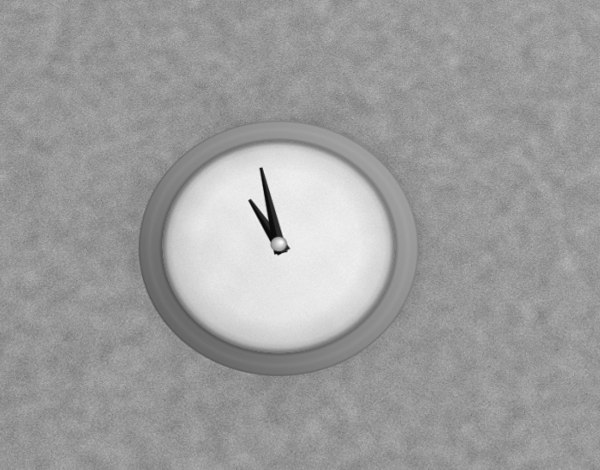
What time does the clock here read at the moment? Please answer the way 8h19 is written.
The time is 10h58
